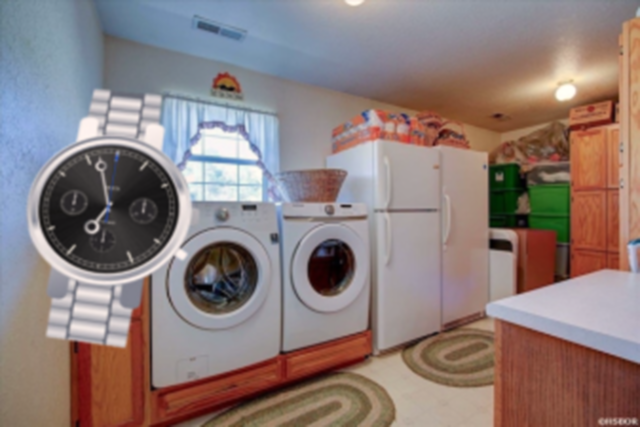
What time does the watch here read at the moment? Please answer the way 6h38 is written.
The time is 6h57
